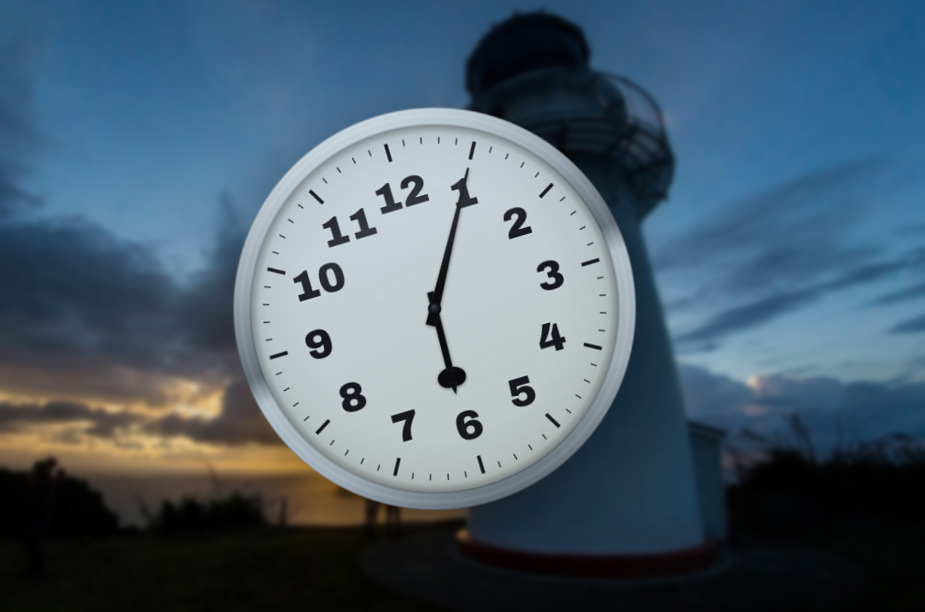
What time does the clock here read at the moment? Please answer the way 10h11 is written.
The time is 6h05
